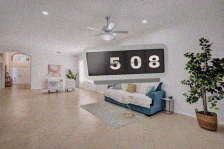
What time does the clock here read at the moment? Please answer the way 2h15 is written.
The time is 5h08
